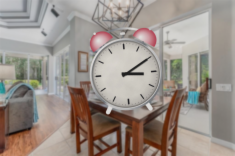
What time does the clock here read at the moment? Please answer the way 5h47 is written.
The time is 3h10
